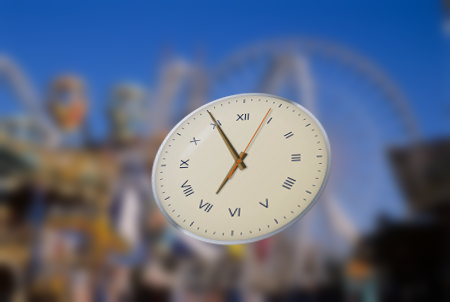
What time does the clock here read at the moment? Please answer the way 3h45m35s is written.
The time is 6h55m04s
